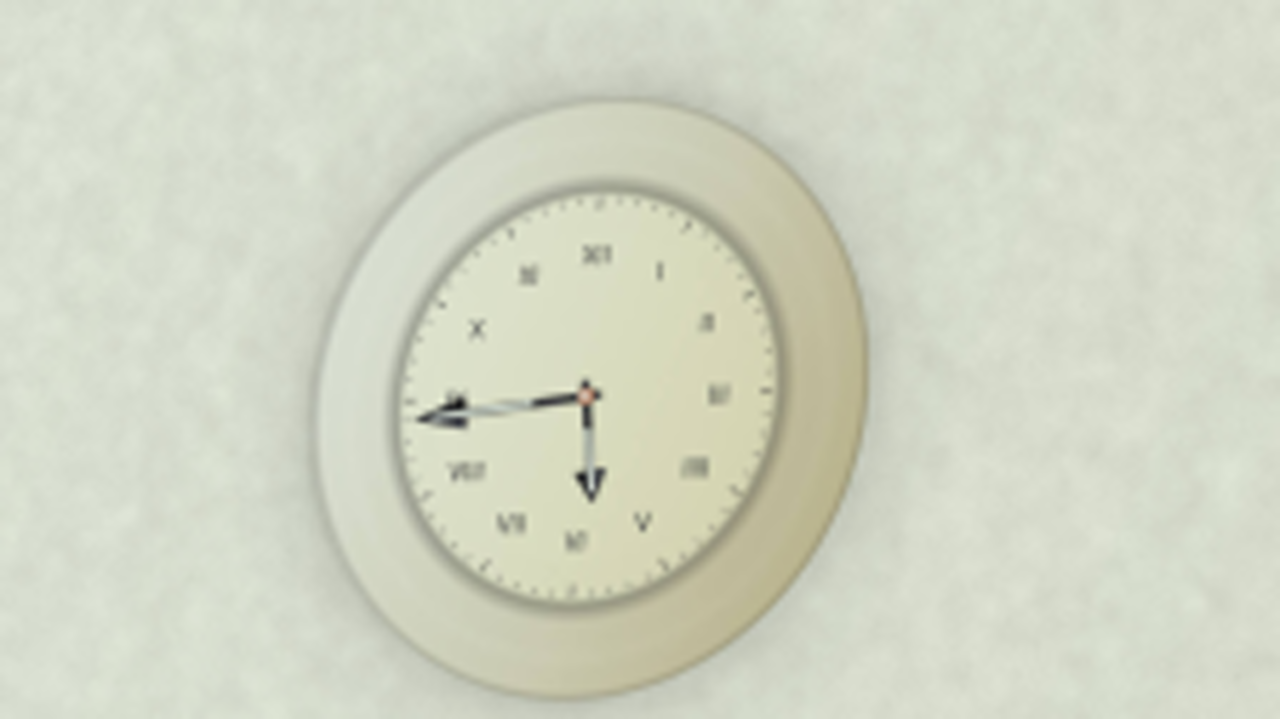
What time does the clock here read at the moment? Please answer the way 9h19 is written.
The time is 5h44
